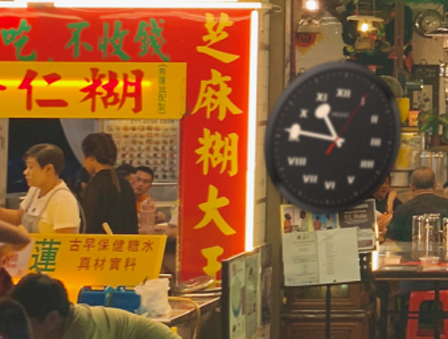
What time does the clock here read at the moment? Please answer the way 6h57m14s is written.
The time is 10h46m05s
